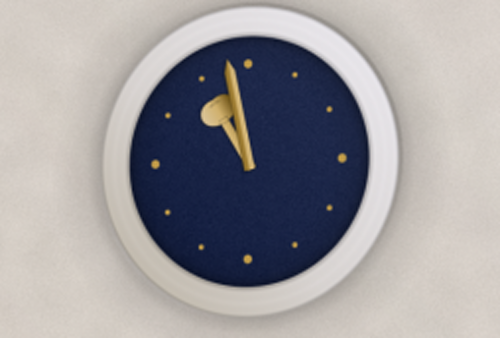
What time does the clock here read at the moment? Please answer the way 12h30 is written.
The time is 10h58
